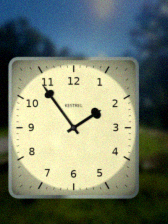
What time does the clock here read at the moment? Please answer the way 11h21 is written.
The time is 1h54
